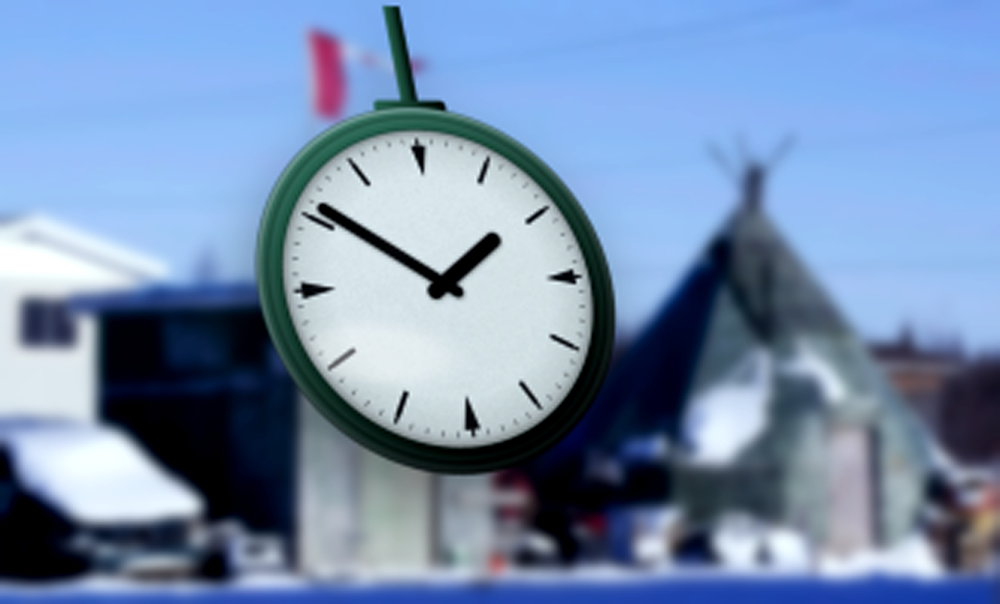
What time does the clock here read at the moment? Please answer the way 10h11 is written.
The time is 1h51
